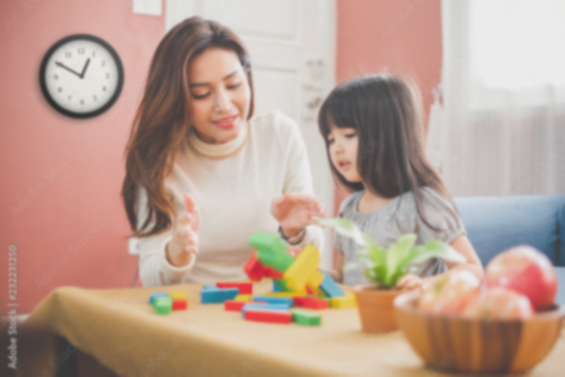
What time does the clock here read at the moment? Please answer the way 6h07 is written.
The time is 12h50
